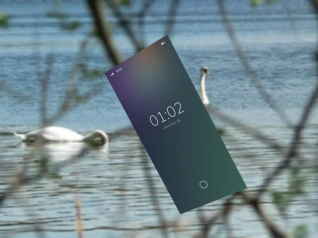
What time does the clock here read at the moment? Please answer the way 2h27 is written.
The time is 1h02
